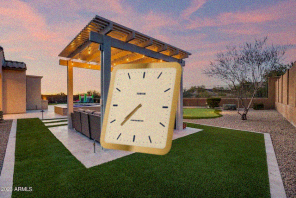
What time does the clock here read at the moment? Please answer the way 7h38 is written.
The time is 7h37
